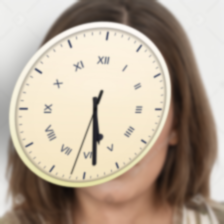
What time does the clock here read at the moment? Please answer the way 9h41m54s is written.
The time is 5h28m32s
